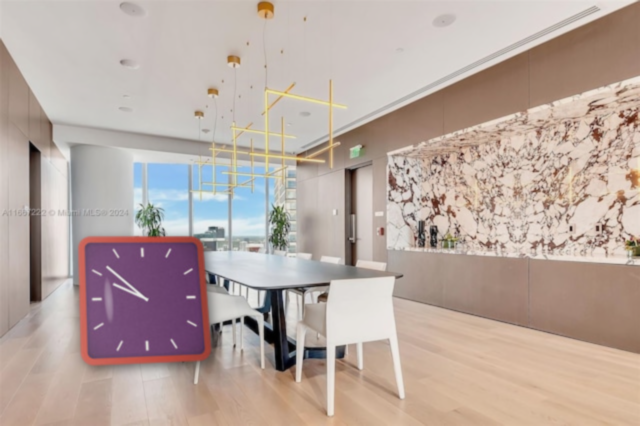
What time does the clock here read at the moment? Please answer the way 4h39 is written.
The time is 9h52
